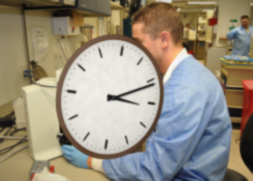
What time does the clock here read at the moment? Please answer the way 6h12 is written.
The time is 3h11
